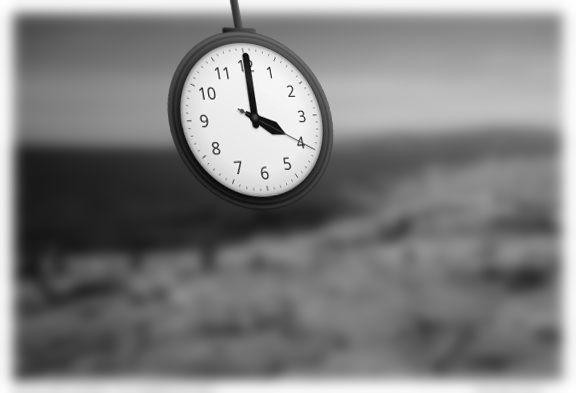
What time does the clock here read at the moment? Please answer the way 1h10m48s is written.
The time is 4h00m20s
